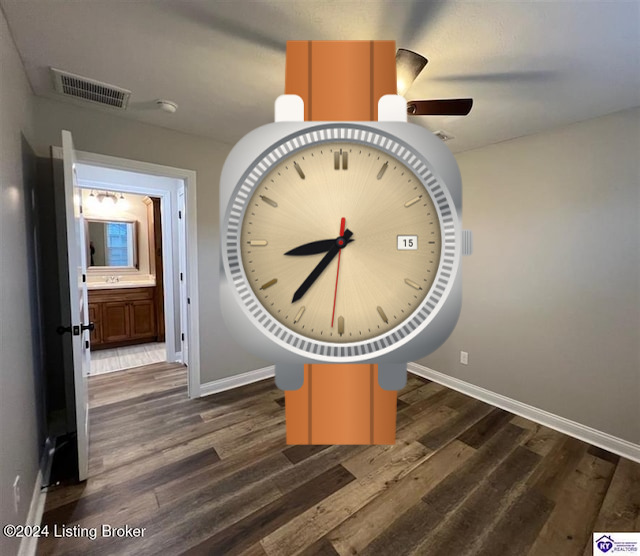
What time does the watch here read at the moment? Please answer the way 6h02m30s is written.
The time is 8h36m31s
